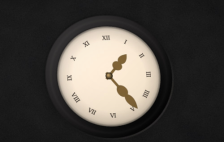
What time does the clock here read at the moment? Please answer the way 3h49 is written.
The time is 1h24
